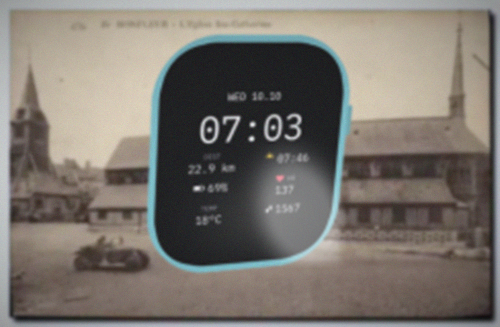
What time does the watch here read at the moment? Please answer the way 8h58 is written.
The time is 7h03
